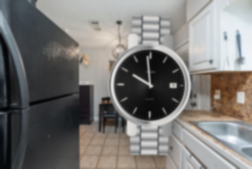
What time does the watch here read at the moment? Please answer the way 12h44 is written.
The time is 9h59
